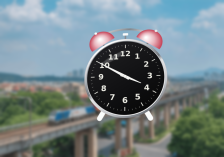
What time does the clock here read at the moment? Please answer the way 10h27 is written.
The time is 3h50
